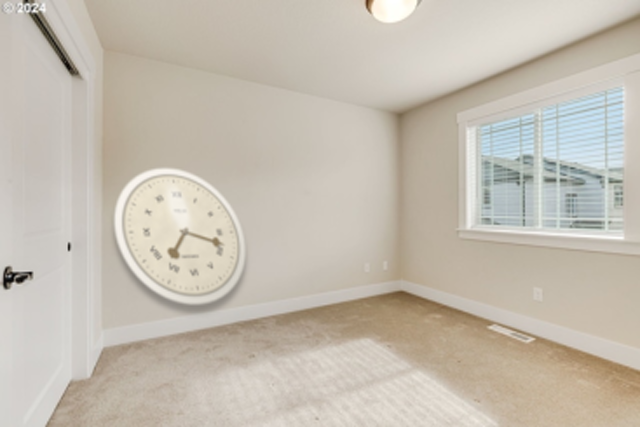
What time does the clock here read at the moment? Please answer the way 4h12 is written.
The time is 7h18
